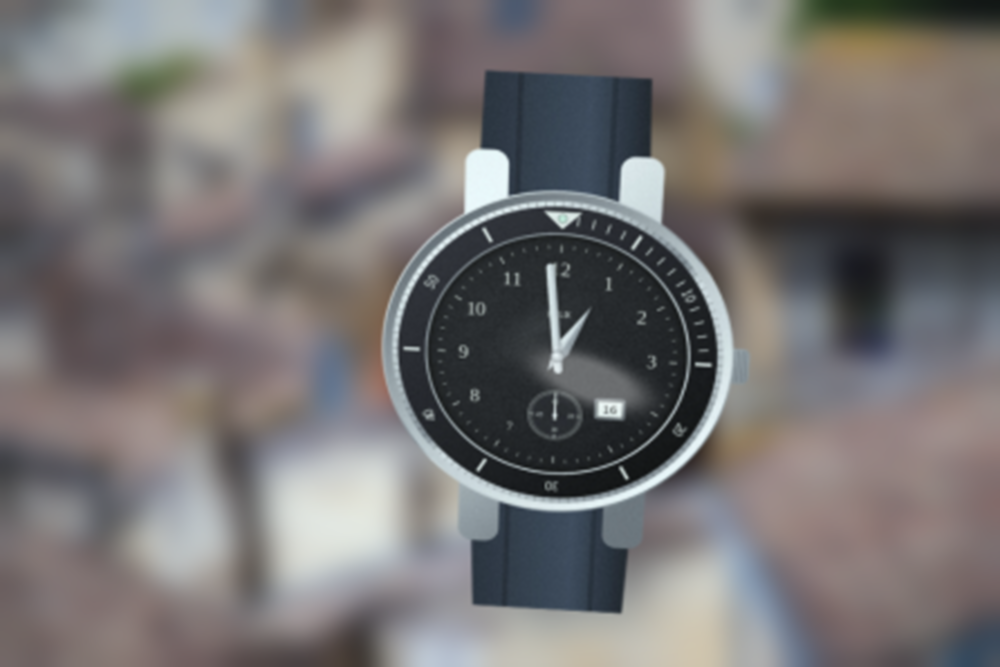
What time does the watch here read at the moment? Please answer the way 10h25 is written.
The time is 12h59
